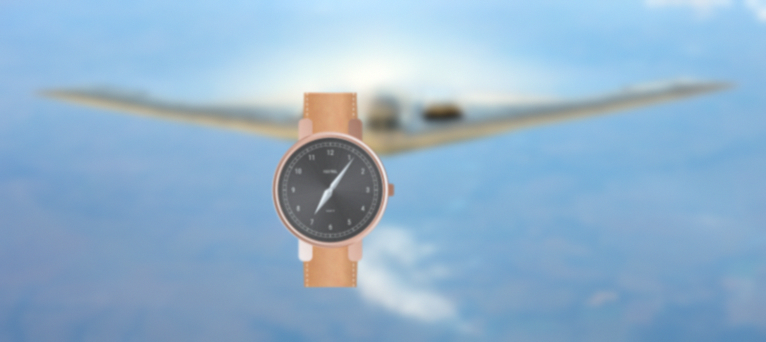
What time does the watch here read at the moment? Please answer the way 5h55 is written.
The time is 7h06
